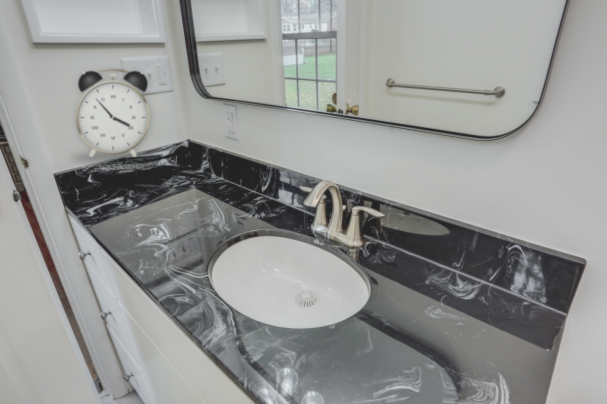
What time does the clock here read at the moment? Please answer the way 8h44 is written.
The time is 3h53
